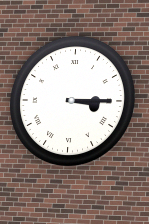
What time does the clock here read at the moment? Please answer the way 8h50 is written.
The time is 3h15
